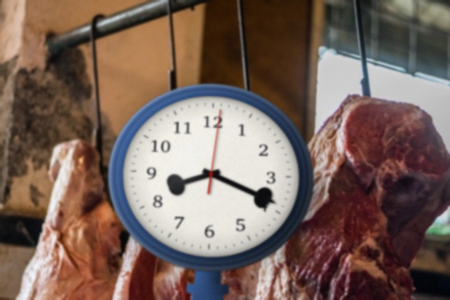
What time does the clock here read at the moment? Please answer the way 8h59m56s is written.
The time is 8h19m01s
